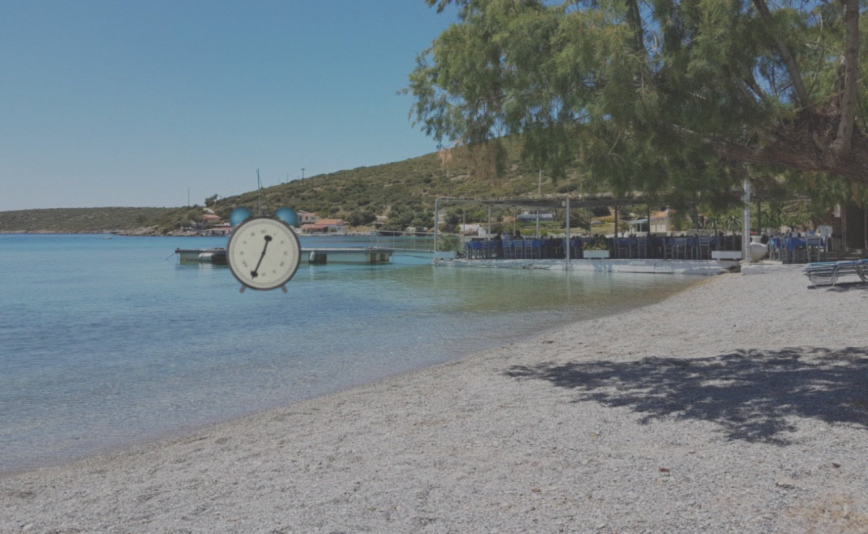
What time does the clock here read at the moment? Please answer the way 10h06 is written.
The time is 12h34
